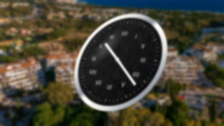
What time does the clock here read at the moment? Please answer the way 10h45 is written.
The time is 10h22
